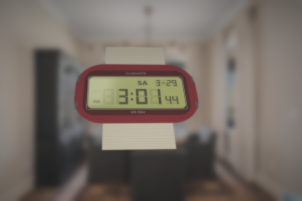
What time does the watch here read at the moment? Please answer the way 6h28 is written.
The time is 3h01
